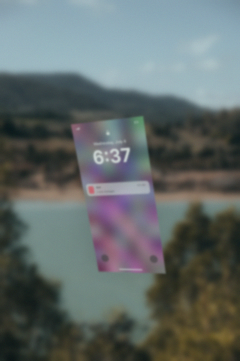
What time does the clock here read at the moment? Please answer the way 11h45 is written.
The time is 6h37
